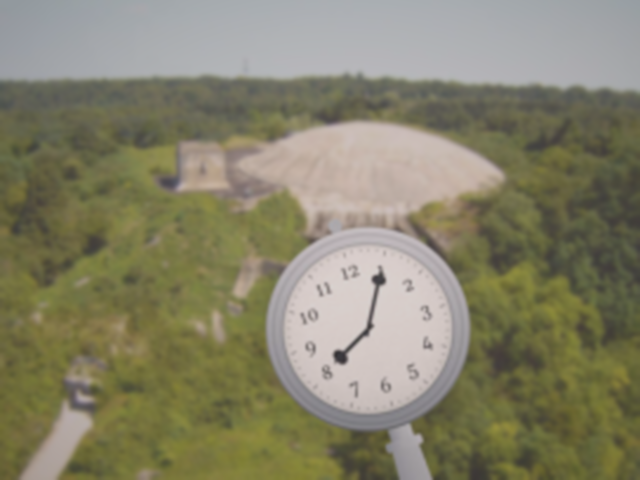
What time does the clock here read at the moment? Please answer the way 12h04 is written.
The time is 8h05
